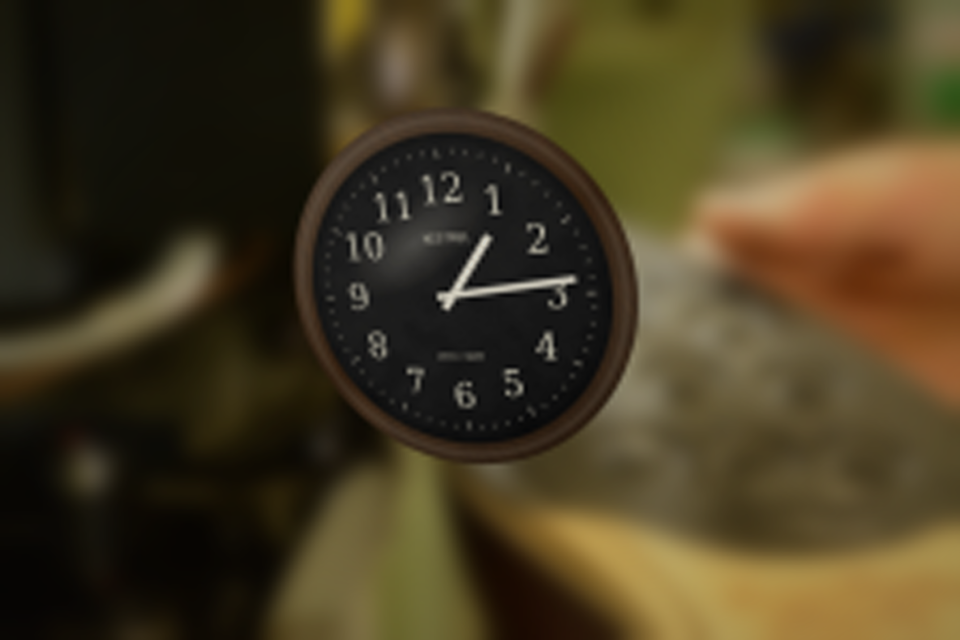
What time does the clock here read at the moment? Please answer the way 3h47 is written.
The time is 1h14
